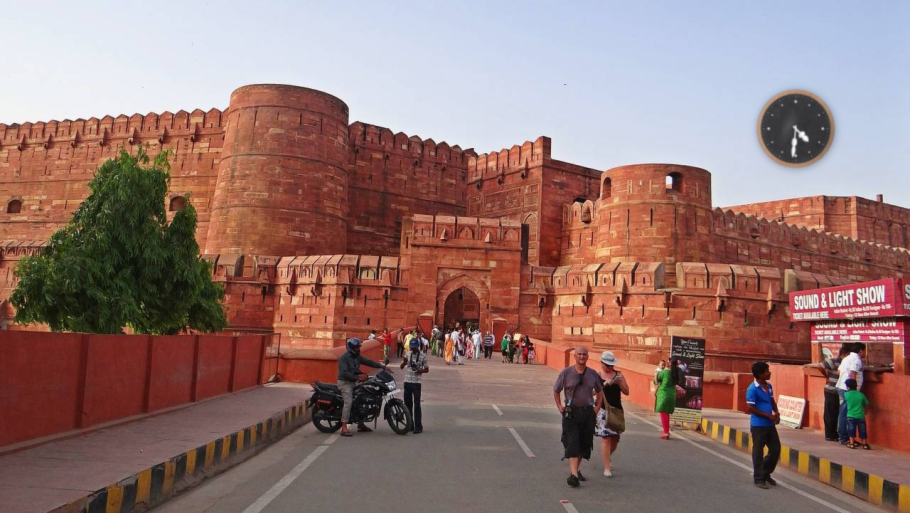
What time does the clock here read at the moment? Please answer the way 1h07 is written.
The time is 4h31
